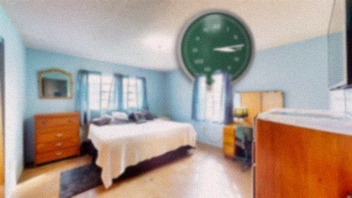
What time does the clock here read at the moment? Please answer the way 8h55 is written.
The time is 3h14
